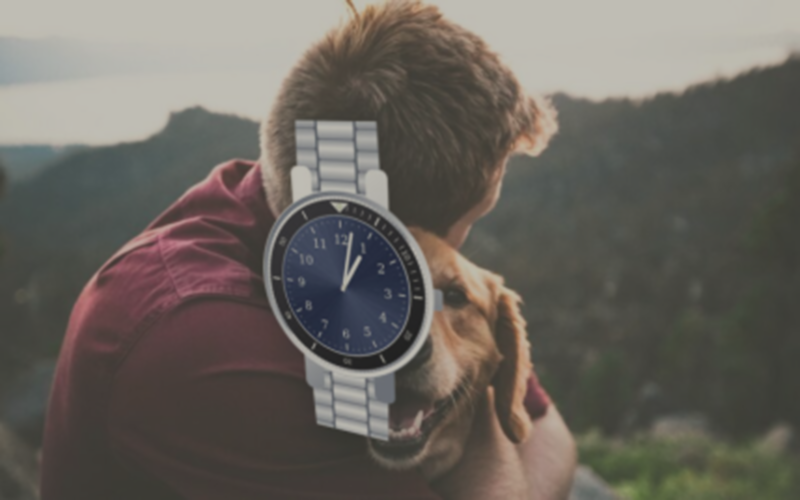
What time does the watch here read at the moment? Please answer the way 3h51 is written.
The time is 1h02
